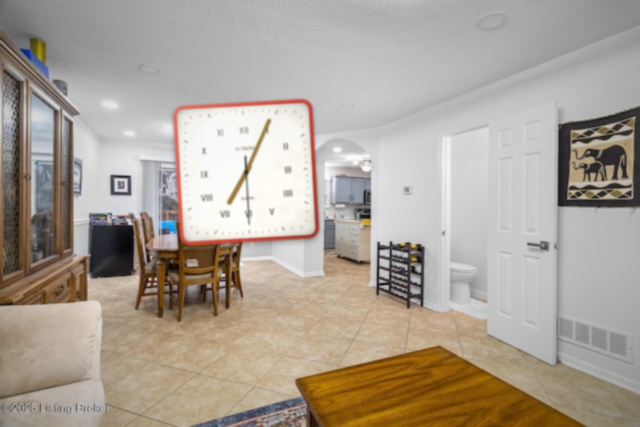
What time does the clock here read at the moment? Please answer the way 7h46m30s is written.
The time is 7h04m30s
